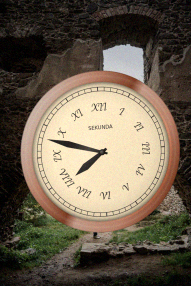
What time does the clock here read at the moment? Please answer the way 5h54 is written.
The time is 7h48
